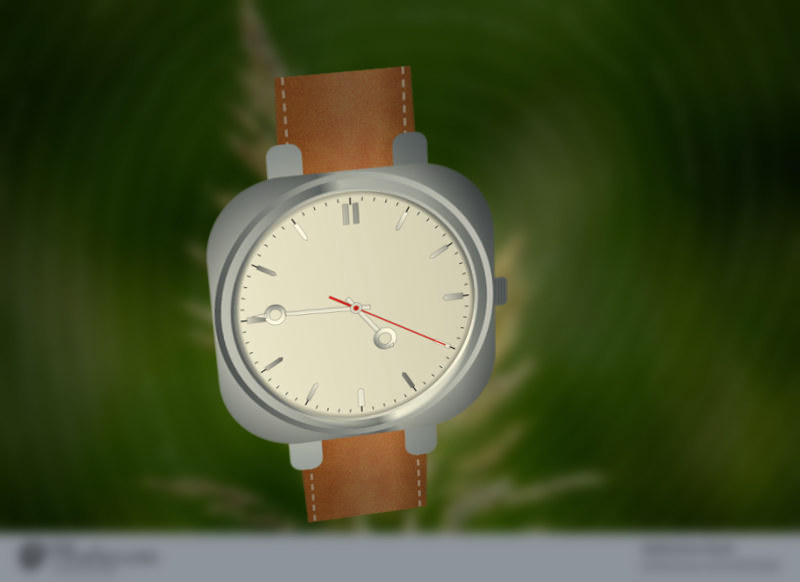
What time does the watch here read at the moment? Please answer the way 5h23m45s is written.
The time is 4h45m20s
